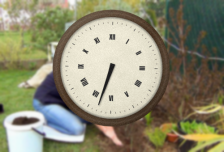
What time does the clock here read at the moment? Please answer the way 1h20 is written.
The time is 6h33
